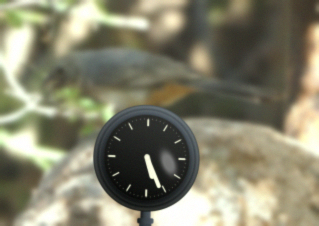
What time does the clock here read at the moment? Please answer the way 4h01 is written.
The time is 5h26
